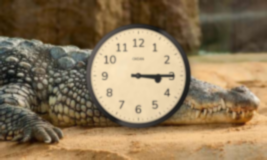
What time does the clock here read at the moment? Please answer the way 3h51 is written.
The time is 3h15
